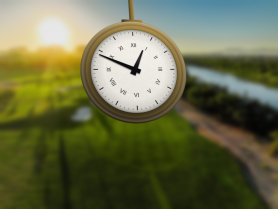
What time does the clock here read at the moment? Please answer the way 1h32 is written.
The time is 12h49
